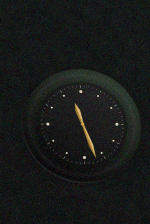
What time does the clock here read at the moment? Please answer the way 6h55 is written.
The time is 11h27
